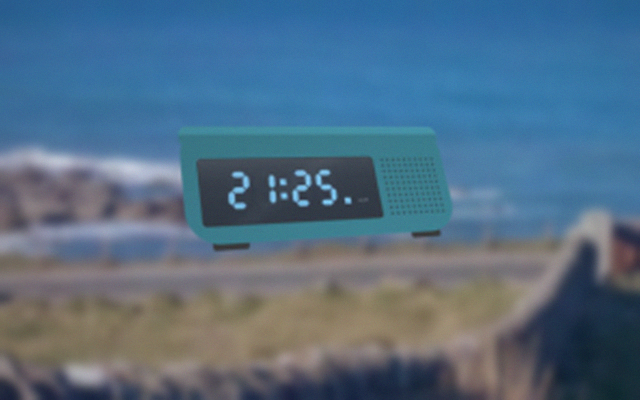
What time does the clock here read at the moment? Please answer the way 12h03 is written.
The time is 21h25
